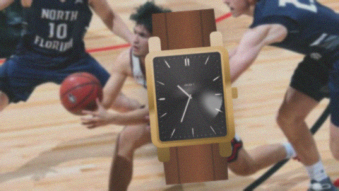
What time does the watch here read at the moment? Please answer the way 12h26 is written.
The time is 10h34
